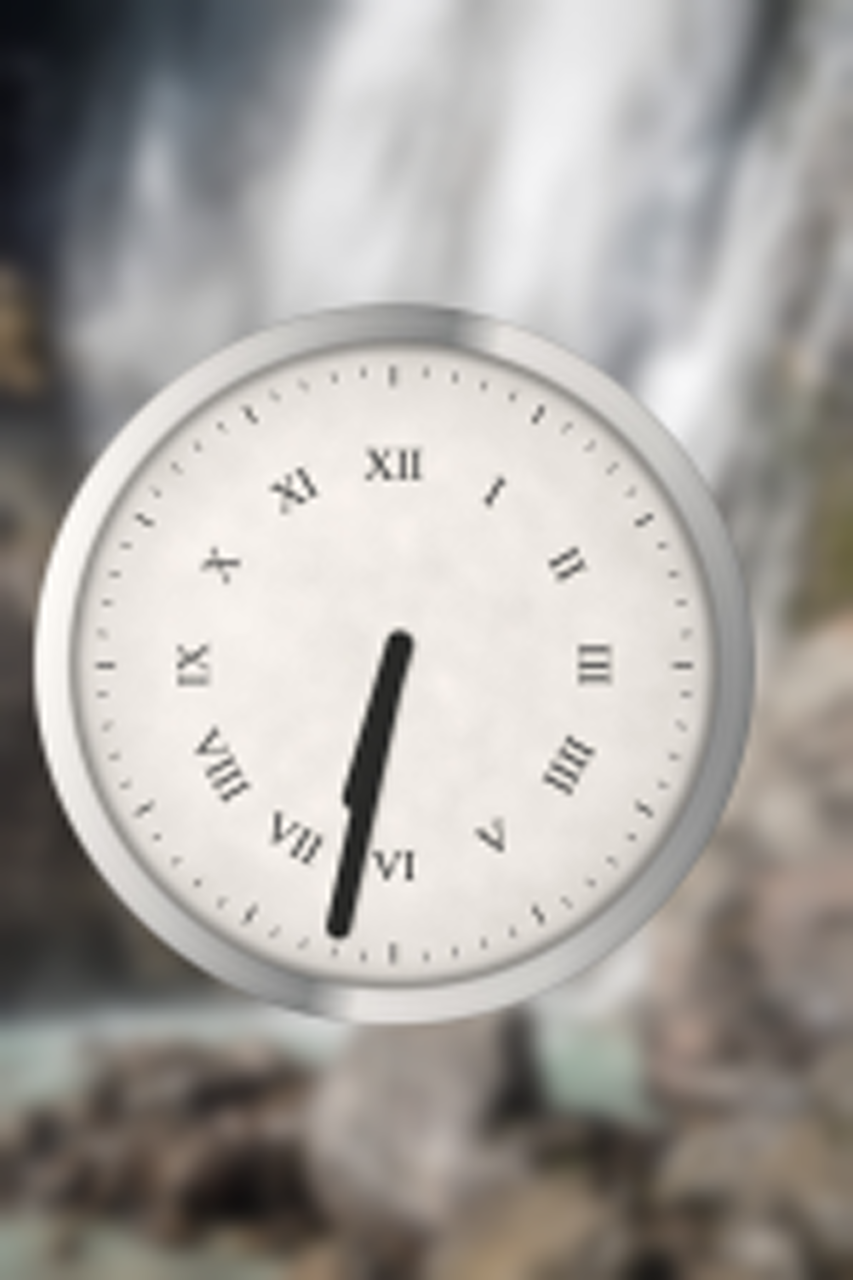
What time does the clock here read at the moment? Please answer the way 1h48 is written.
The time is 6h32
